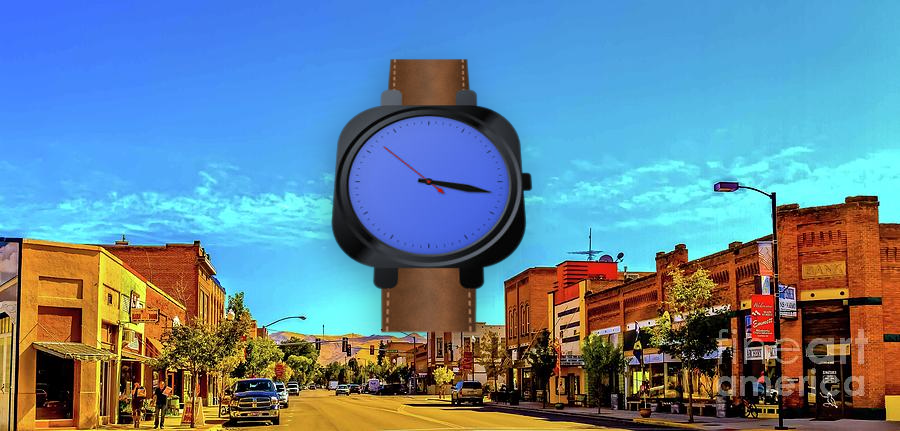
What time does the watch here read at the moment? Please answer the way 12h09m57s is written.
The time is 3h16m52s
